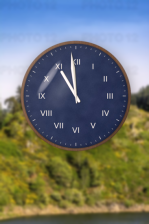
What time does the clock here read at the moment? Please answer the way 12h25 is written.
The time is 10h59
